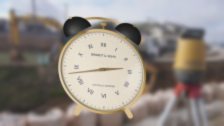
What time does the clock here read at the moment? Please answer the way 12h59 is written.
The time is 2h43
